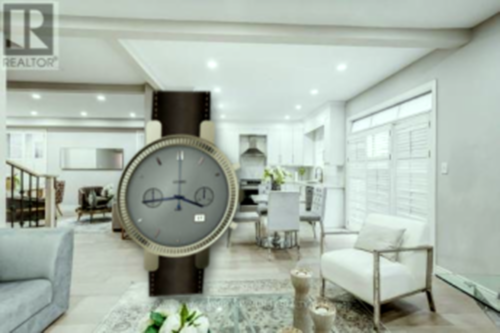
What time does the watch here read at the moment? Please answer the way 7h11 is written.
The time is 3h44
